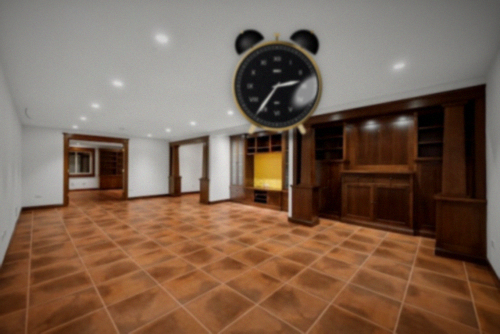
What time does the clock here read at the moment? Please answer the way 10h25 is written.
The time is 2h36
